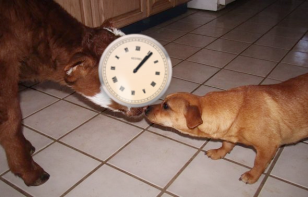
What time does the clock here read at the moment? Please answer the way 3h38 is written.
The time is 1h06
